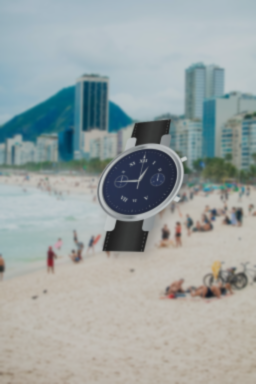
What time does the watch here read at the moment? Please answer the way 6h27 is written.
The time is 12h45
